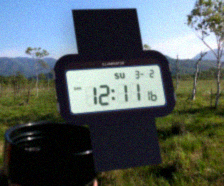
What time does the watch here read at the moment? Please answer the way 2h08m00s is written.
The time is 12h11m16s
